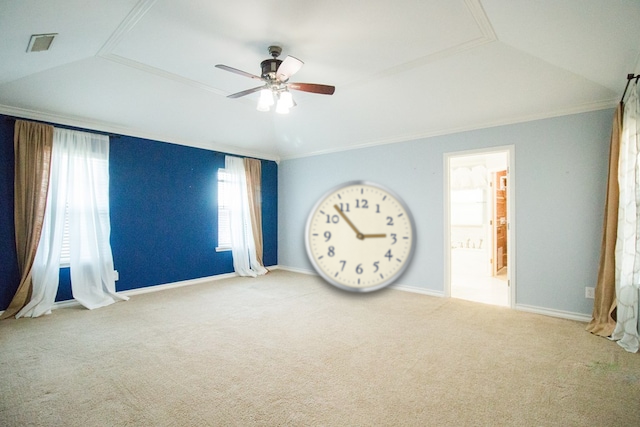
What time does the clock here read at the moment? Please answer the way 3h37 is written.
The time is 2h53
